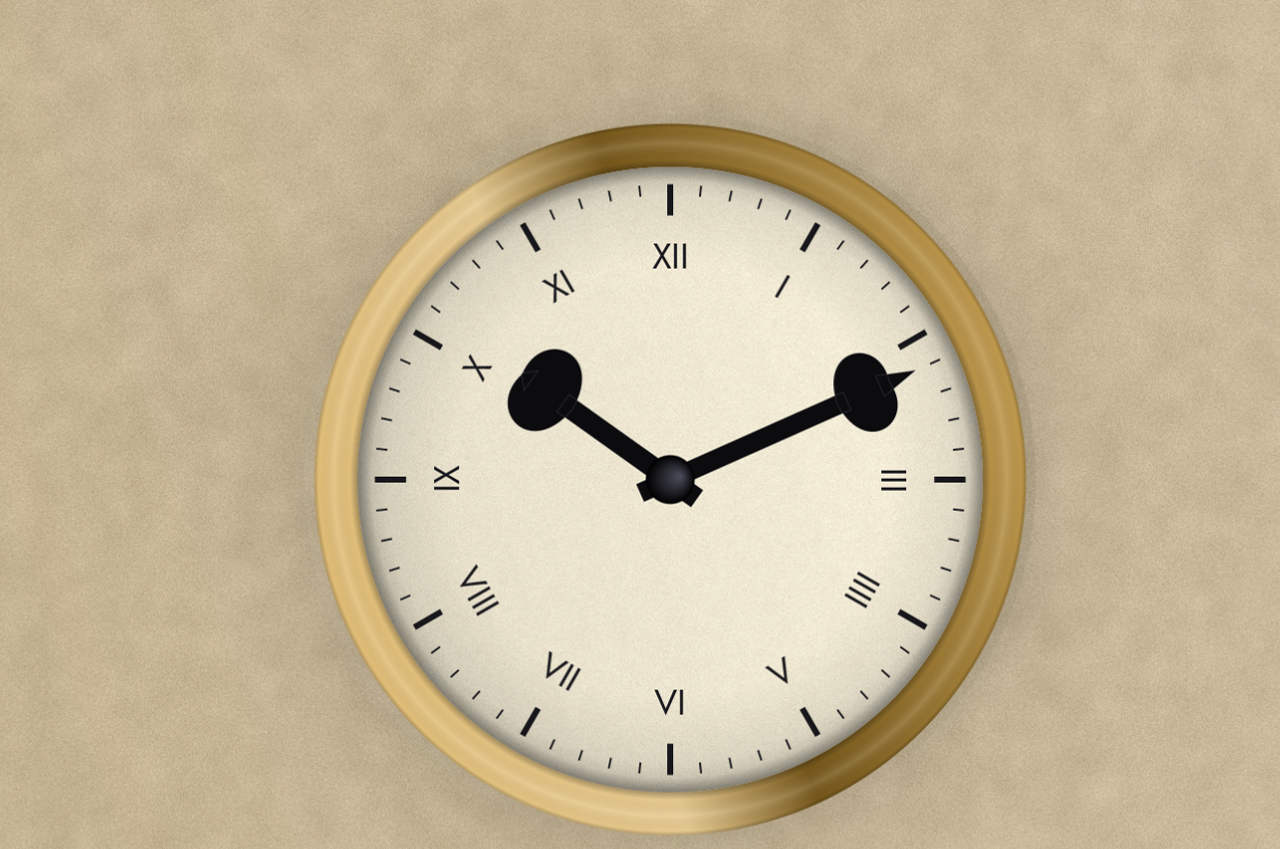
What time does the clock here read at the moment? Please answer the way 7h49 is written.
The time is 10h11
